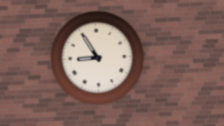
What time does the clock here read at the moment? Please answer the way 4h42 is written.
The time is 8h55
